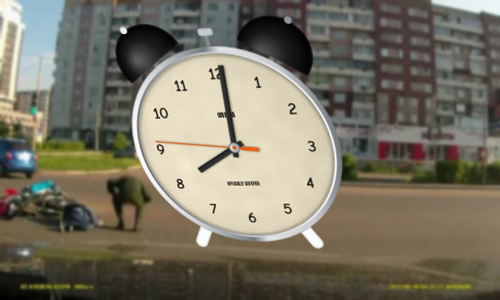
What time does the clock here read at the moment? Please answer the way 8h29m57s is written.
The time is 8h00m46s
